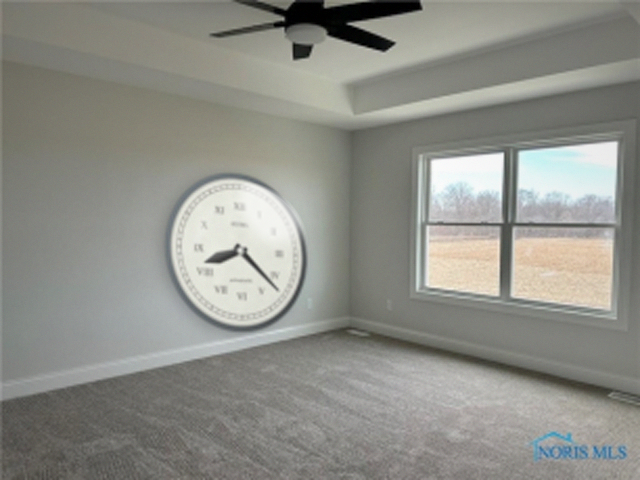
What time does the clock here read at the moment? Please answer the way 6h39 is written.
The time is 8h22
